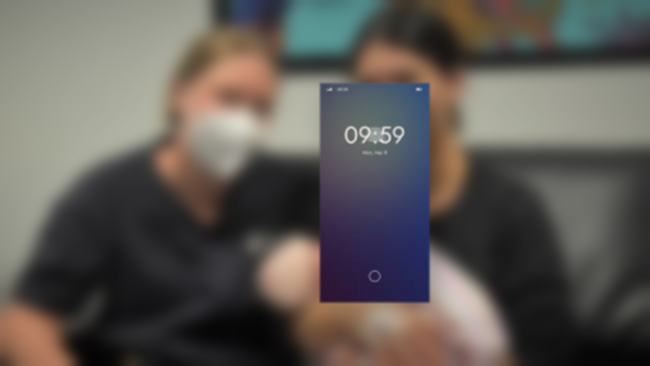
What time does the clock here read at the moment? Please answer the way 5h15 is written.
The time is 9h59
